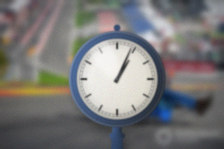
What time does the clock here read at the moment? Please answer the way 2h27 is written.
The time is 1h04
